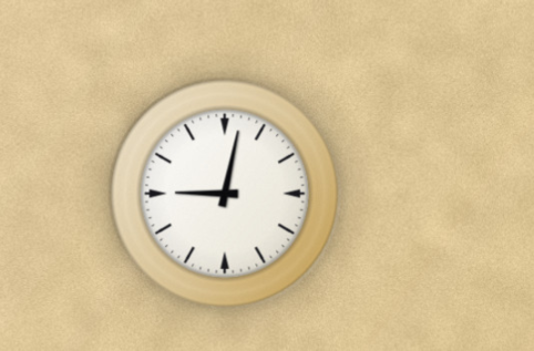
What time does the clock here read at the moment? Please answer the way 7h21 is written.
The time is 9h02
